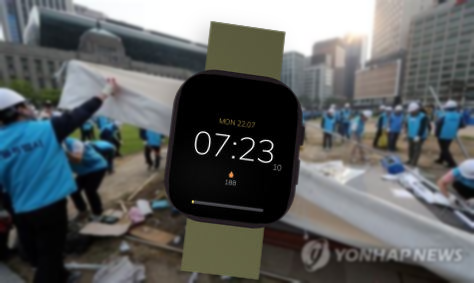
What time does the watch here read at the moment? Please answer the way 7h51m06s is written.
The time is 7h23m10s
